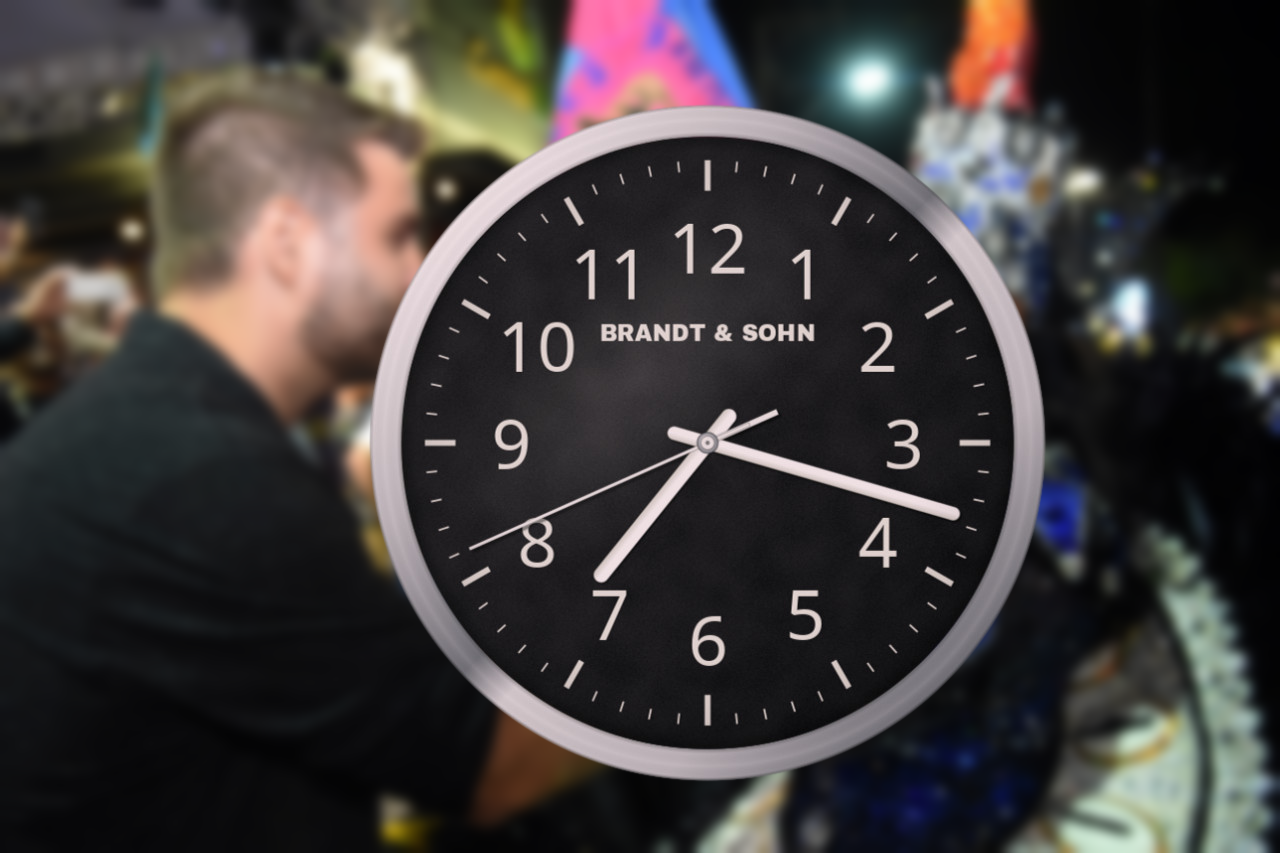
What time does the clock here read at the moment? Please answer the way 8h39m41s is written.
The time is 7h17m41s
